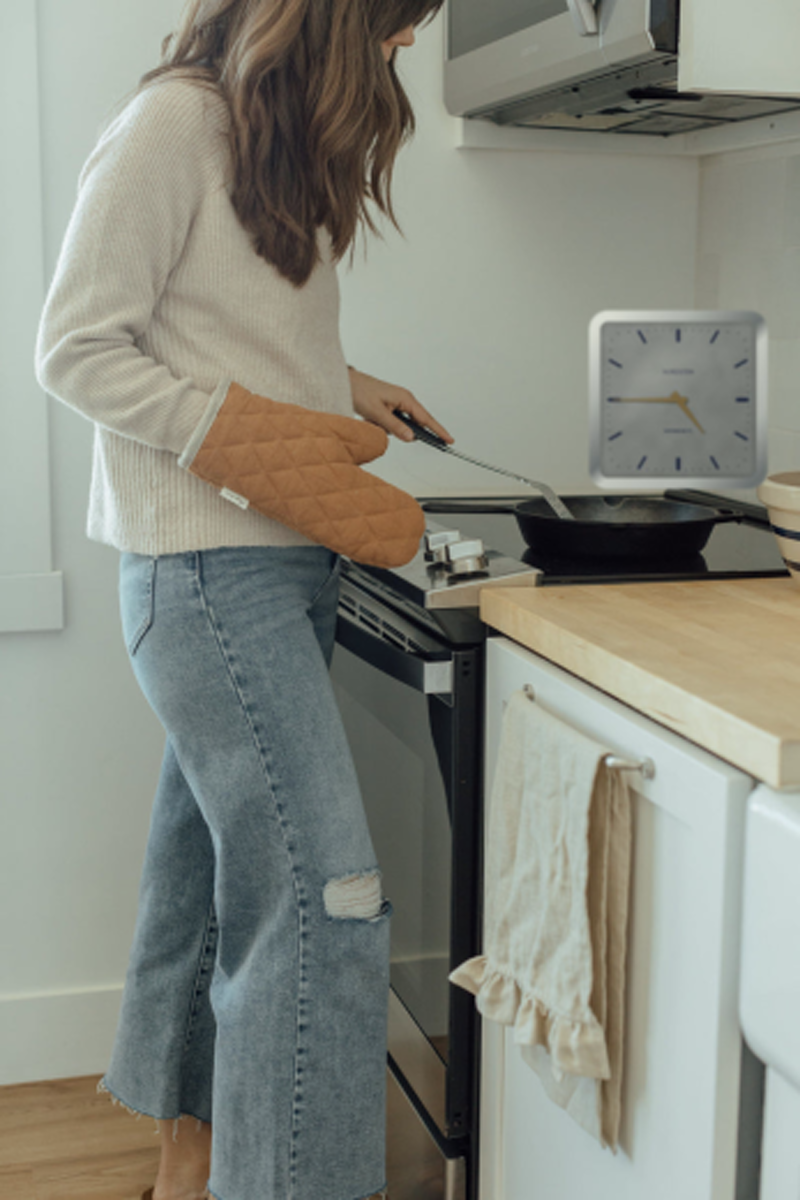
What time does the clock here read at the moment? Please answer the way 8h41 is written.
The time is 4h45
